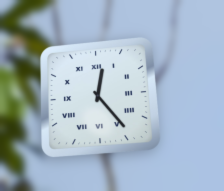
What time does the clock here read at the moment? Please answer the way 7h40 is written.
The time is 12h24
